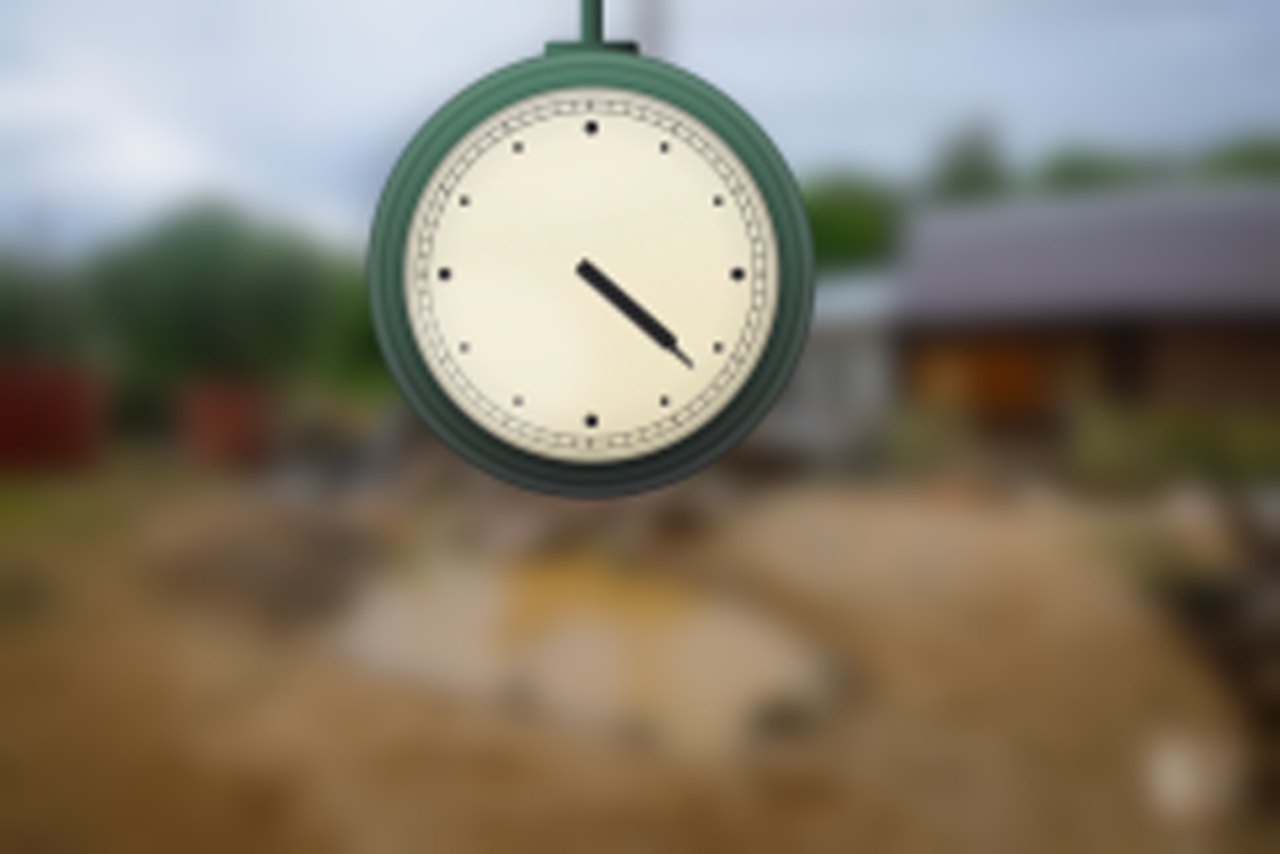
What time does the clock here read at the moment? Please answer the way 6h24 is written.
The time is 4h22
